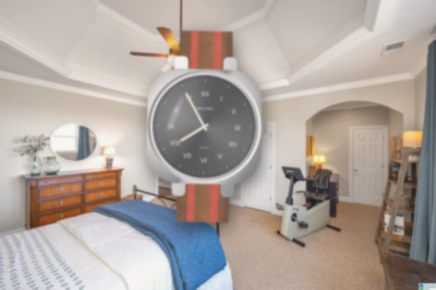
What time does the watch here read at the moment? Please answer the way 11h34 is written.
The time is 7h55
